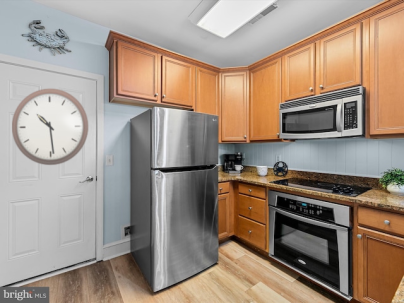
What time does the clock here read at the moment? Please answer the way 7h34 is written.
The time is 10h29
